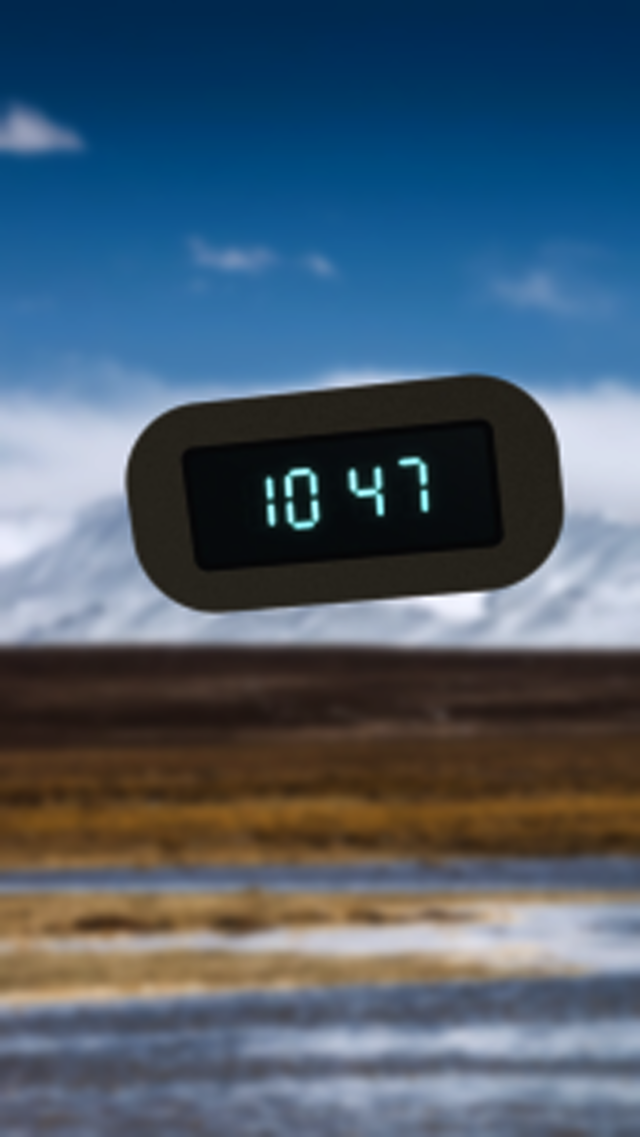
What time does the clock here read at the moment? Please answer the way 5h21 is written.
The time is 10h47
